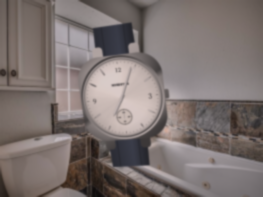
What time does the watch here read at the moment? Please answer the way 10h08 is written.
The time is 7h04
